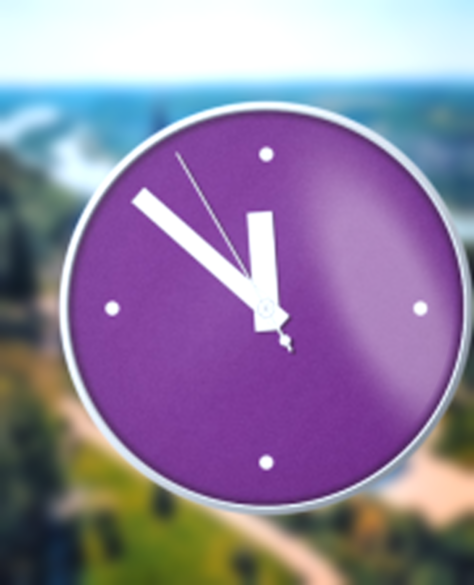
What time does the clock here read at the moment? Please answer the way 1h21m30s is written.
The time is 11h51m55s
